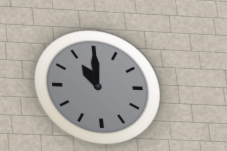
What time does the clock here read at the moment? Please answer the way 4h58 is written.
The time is 11h00
